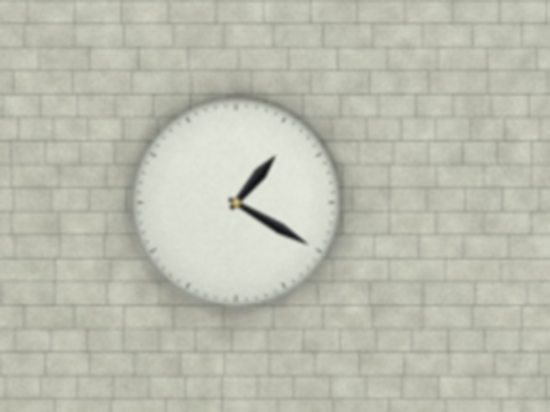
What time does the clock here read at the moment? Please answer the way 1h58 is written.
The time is 1h20
